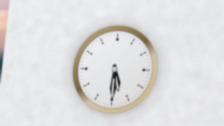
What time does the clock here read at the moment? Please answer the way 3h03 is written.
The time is 5h30
